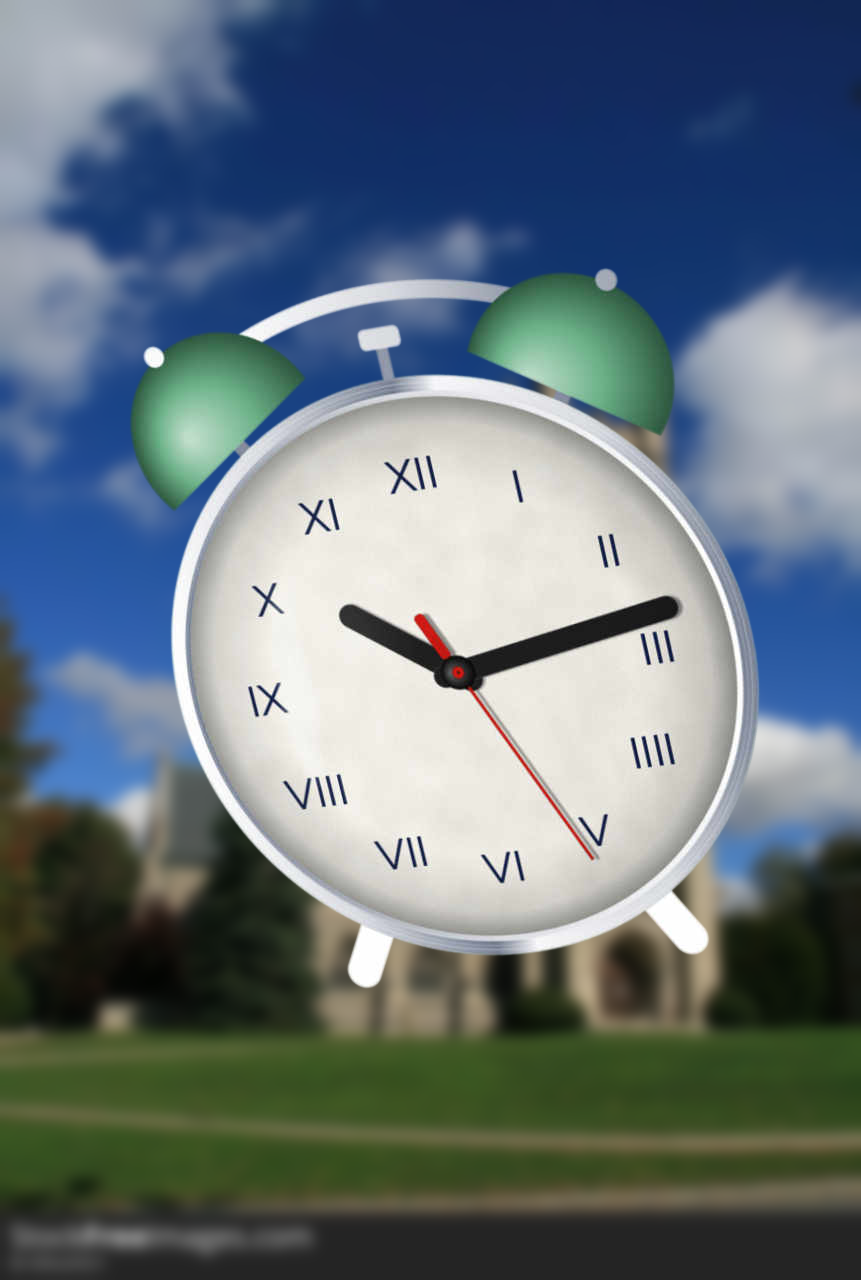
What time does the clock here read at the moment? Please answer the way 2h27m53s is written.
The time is 10h13m26s
